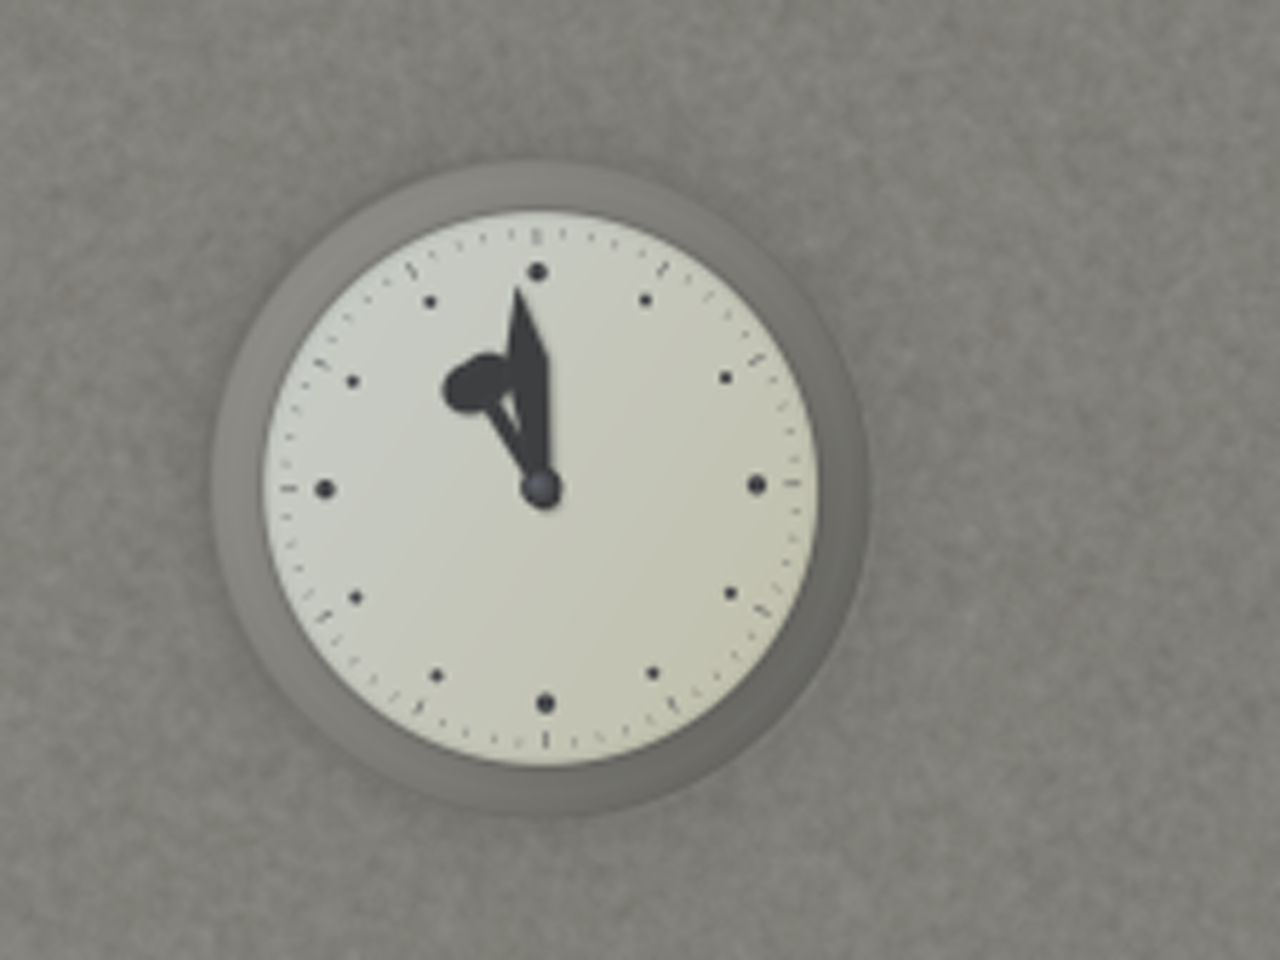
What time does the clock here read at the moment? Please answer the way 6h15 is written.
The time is 10h59
